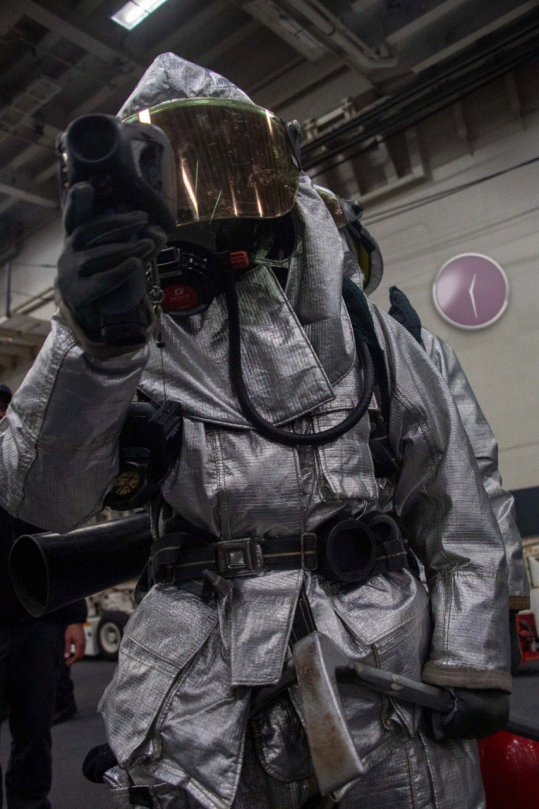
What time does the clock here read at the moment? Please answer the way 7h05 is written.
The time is 12h28
